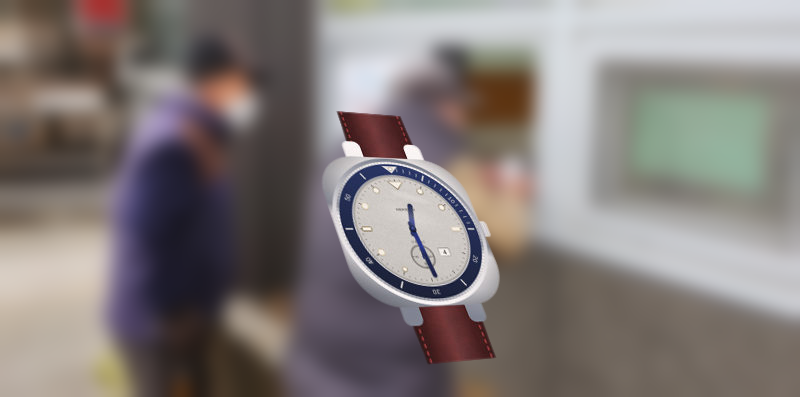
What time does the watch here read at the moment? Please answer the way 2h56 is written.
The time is 12h29
